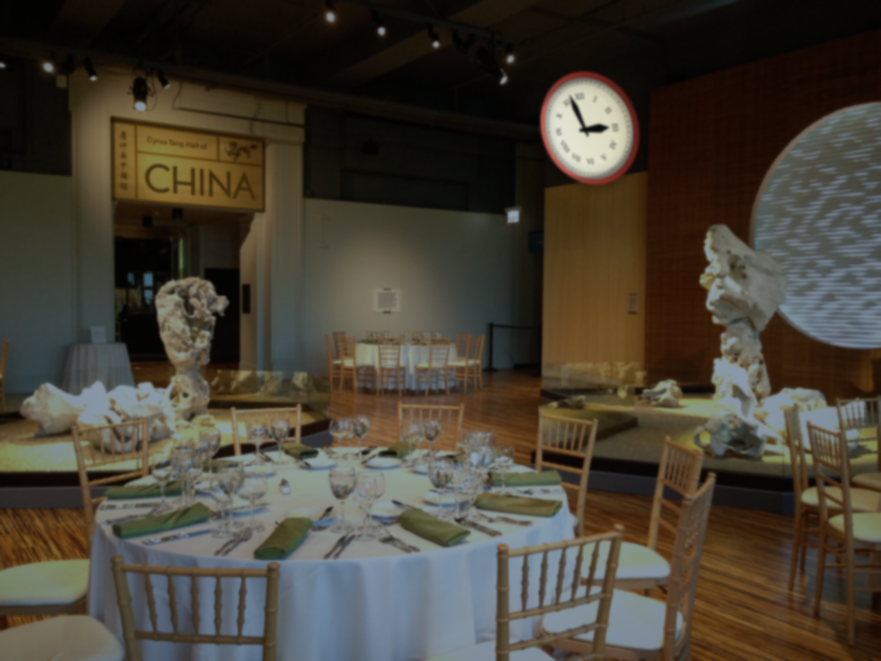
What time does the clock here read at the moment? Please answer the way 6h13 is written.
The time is 2h57
